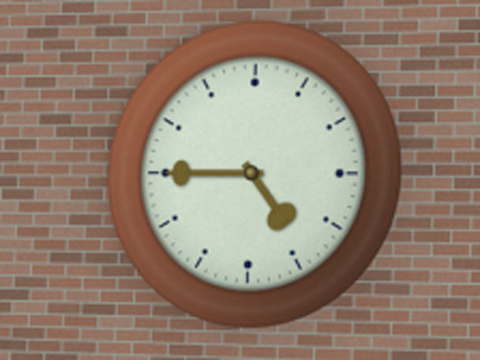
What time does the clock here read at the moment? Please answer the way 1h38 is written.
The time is 4h45
